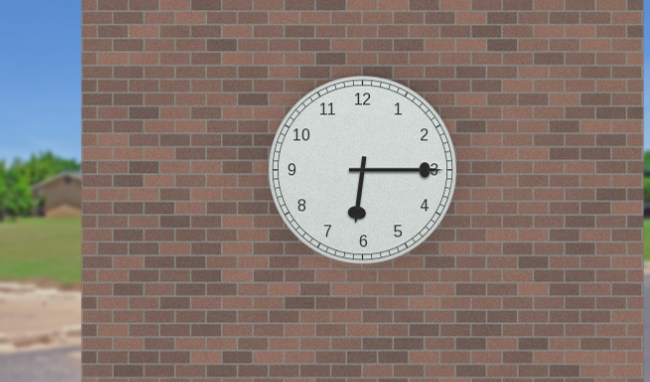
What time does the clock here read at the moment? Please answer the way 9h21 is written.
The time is 6h15
